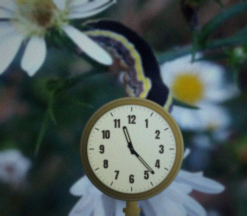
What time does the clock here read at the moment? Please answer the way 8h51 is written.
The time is 11h23
